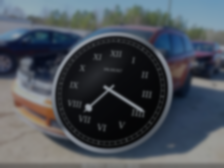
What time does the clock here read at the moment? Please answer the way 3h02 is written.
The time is 7h19
